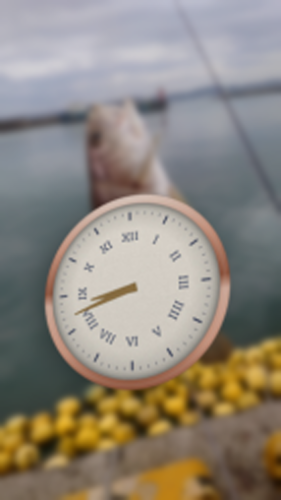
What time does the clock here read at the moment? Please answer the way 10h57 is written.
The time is 8h42
